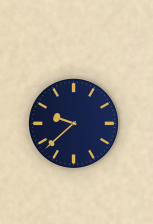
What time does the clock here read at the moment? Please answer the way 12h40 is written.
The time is 9h38
